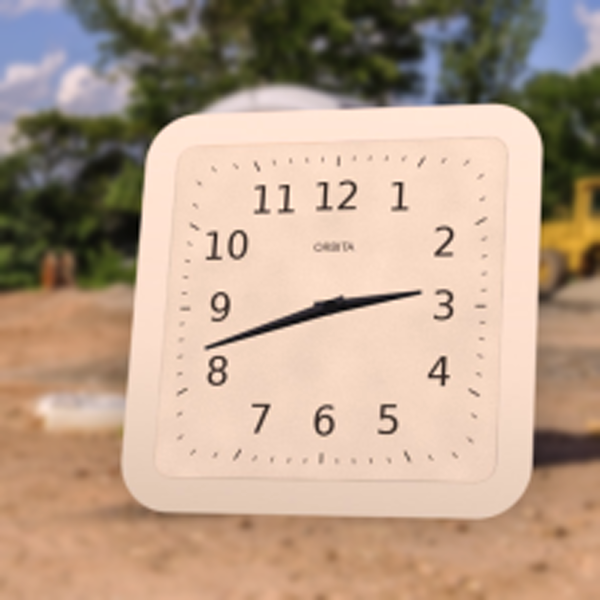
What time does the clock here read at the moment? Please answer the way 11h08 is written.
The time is 2h42
